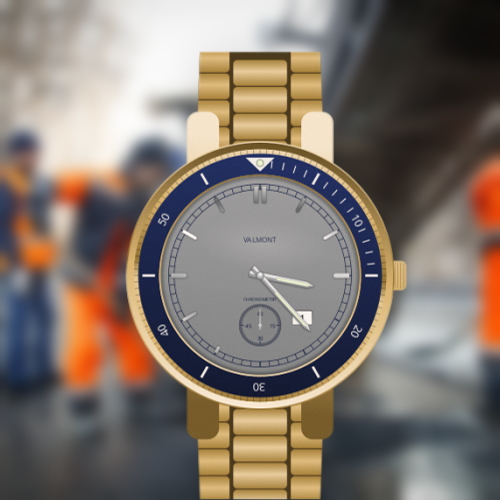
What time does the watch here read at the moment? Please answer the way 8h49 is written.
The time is 3h23
